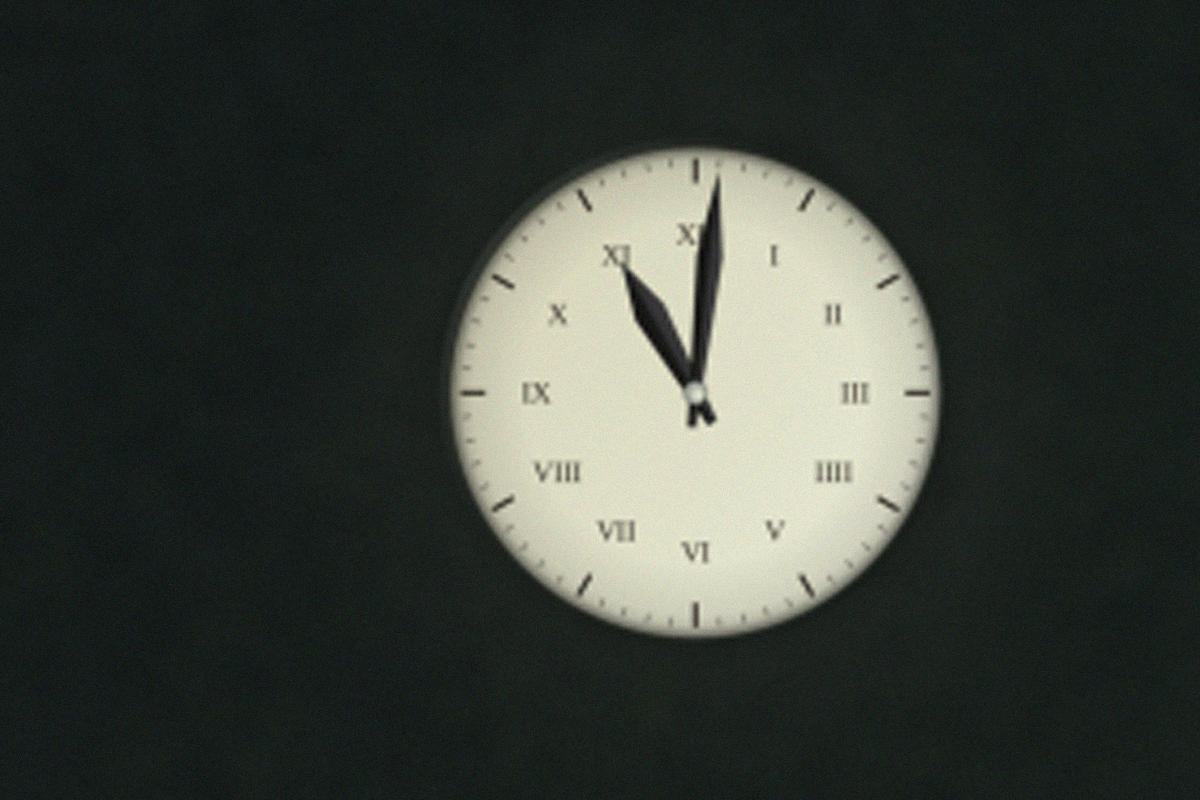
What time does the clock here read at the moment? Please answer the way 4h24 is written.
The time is 11h01
